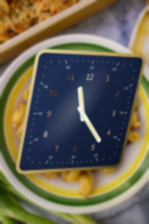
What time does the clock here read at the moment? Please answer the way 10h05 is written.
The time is 11h23
